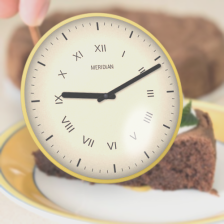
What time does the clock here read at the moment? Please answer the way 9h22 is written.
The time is 9h11
